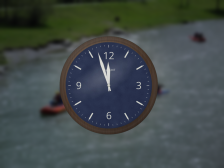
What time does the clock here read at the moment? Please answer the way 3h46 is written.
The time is 11h57
